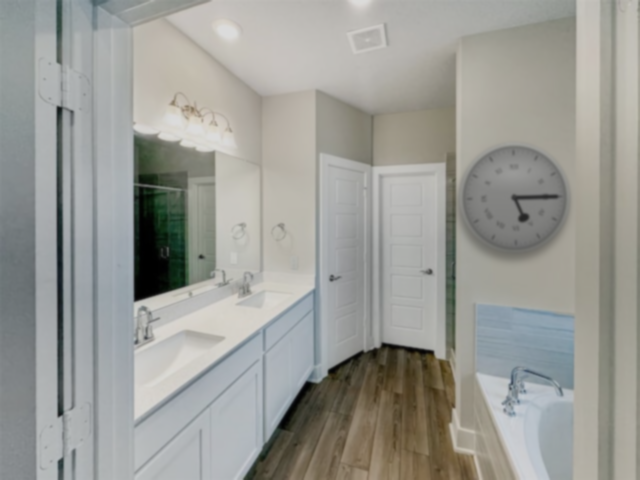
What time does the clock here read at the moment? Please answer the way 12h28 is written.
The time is 5h15
